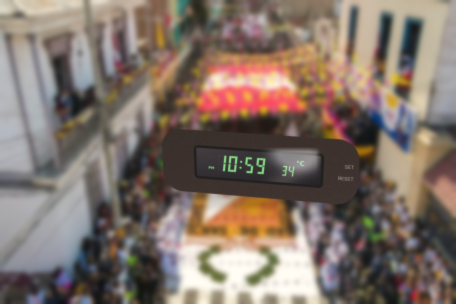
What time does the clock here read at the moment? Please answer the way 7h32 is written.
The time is 10h59
